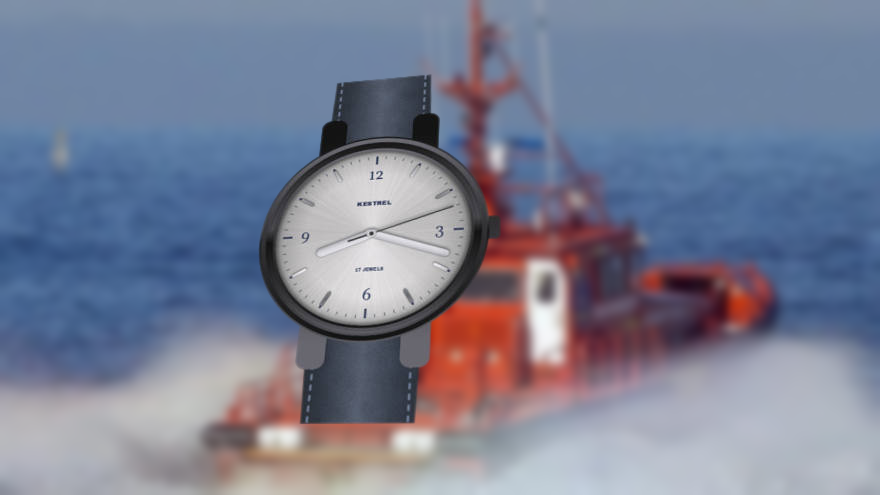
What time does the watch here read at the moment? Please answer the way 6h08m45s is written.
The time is 8h18m12s
